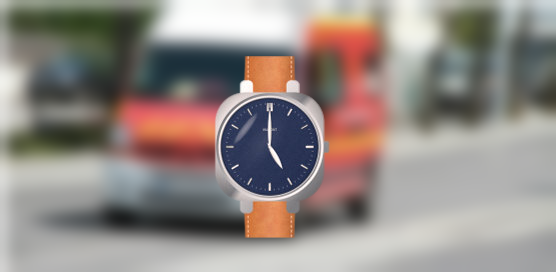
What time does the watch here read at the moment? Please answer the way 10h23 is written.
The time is 5h00
